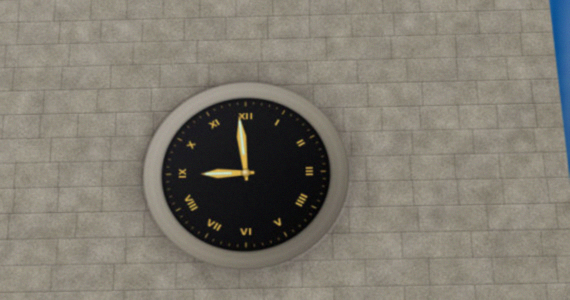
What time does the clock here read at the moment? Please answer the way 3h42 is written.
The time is 8h59
